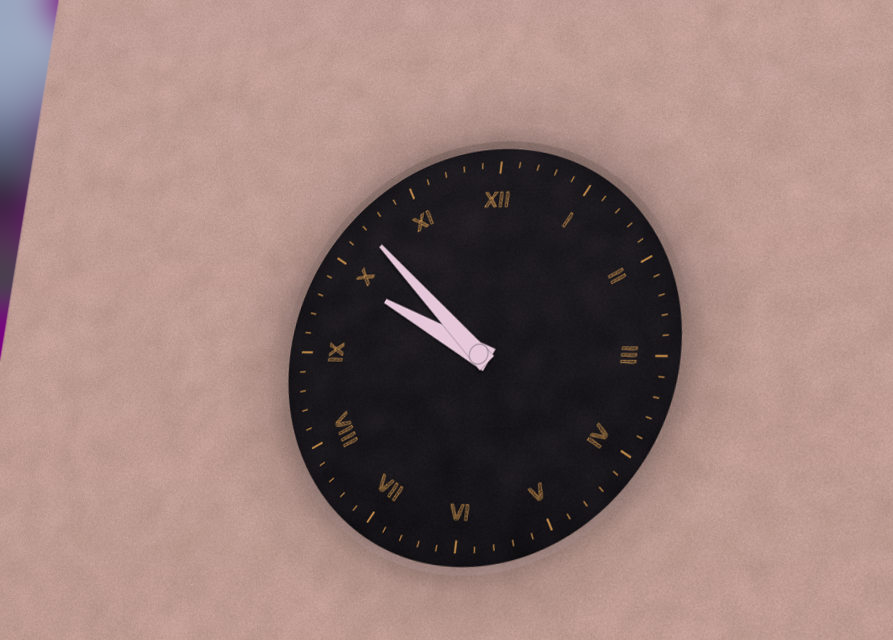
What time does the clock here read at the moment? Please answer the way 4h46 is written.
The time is 9h52
